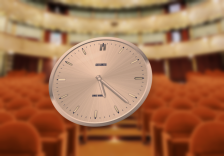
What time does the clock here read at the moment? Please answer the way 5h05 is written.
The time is 5h22
